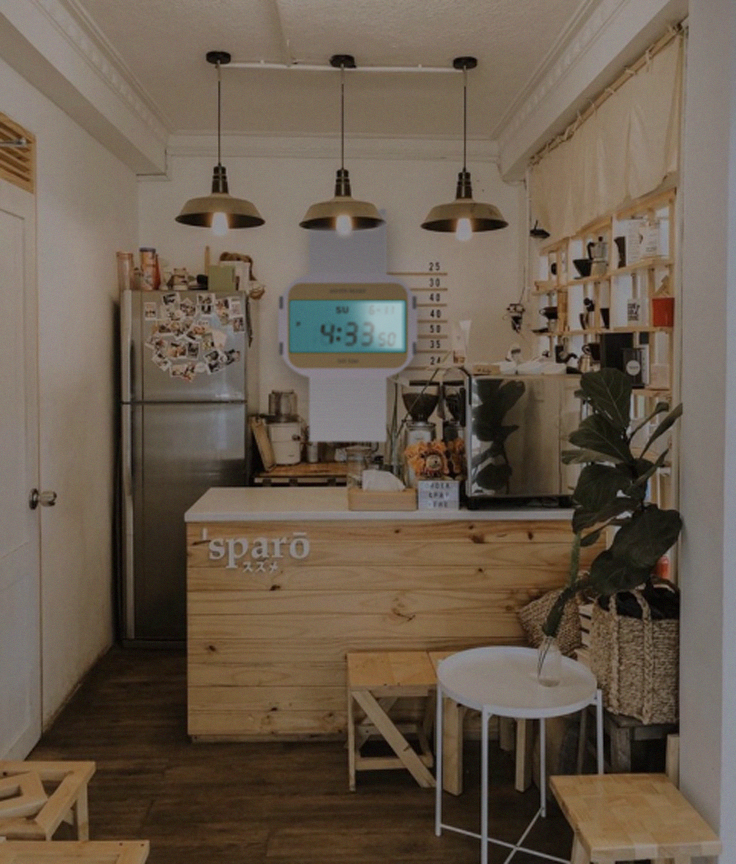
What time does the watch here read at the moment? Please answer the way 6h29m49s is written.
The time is 4h33m50s
